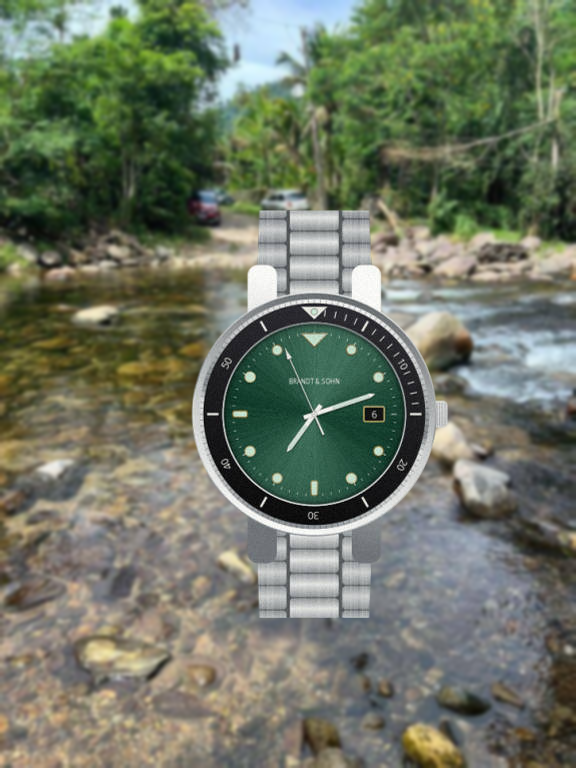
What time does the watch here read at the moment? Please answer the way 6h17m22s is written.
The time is 7h11m56s
